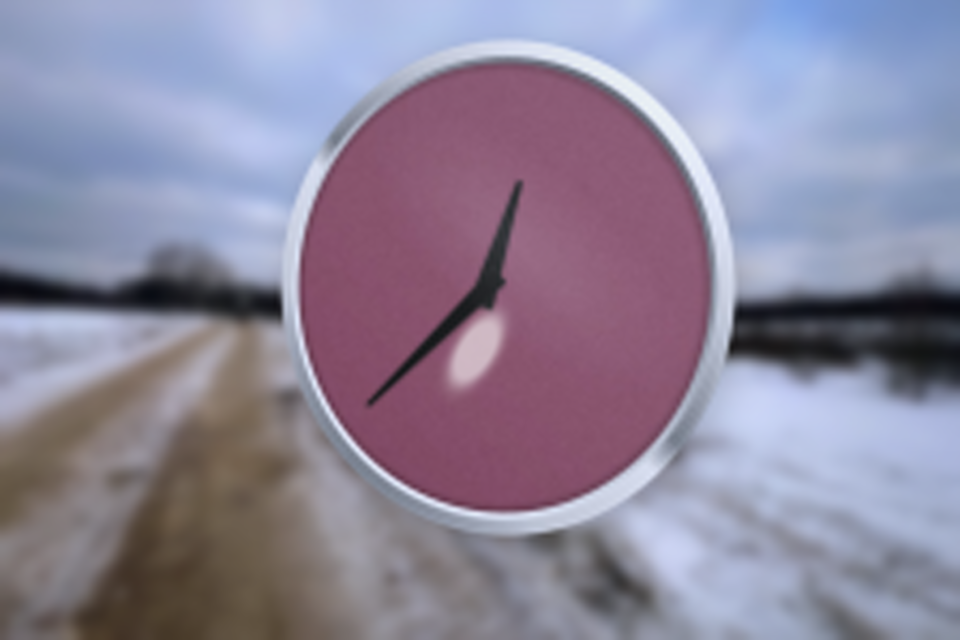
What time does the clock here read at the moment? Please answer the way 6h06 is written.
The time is 12h38
